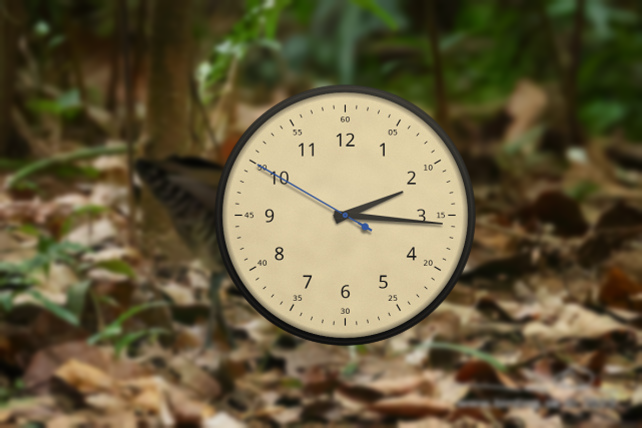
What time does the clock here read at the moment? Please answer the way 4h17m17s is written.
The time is 2h15m50s
